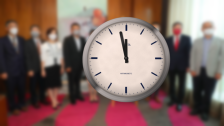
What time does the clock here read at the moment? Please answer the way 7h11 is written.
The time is 11h58
